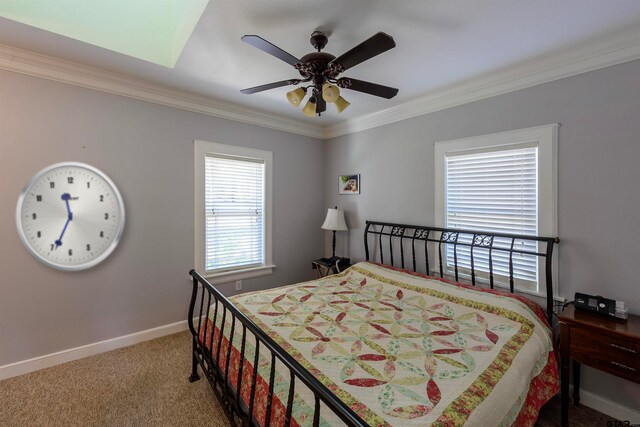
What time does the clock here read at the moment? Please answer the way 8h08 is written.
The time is 11h34
